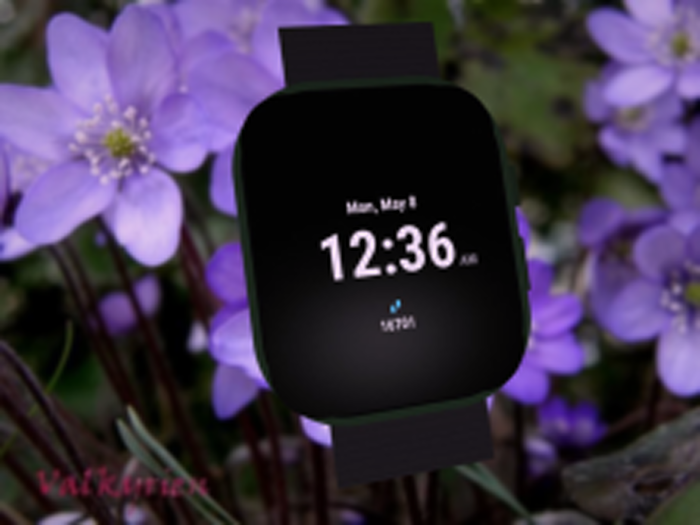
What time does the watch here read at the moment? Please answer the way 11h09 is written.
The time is 12h36
